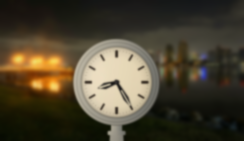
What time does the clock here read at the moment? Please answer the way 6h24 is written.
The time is 8h25
